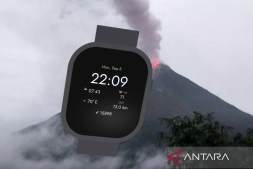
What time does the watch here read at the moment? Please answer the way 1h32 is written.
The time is 22h09
